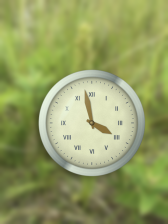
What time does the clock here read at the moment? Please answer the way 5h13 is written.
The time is 3h58
